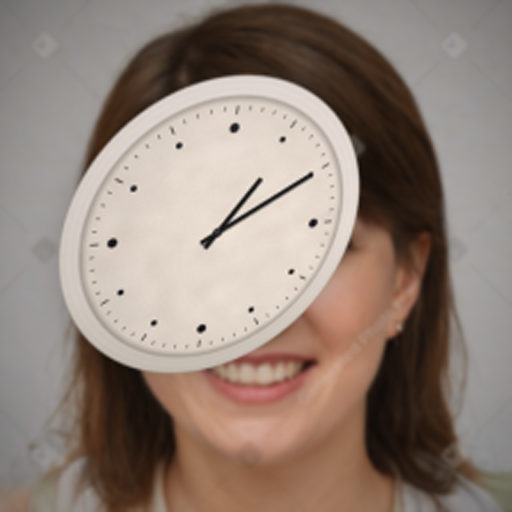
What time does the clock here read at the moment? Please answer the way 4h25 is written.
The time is 1h10
